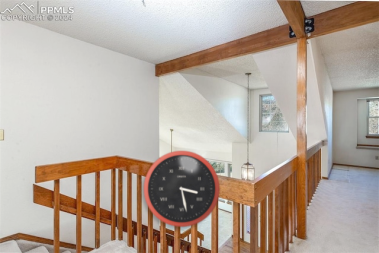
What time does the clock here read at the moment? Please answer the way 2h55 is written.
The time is 3h28
